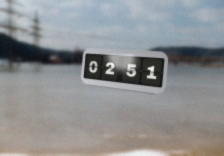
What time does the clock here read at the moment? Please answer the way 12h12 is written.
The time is 2h51
